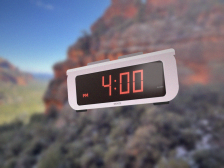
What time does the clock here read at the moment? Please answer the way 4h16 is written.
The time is 4h00
